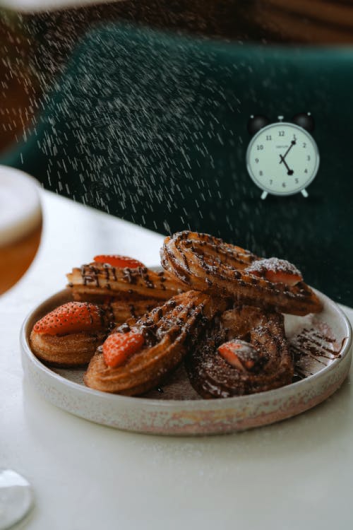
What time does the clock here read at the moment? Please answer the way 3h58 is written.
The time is 5h06
